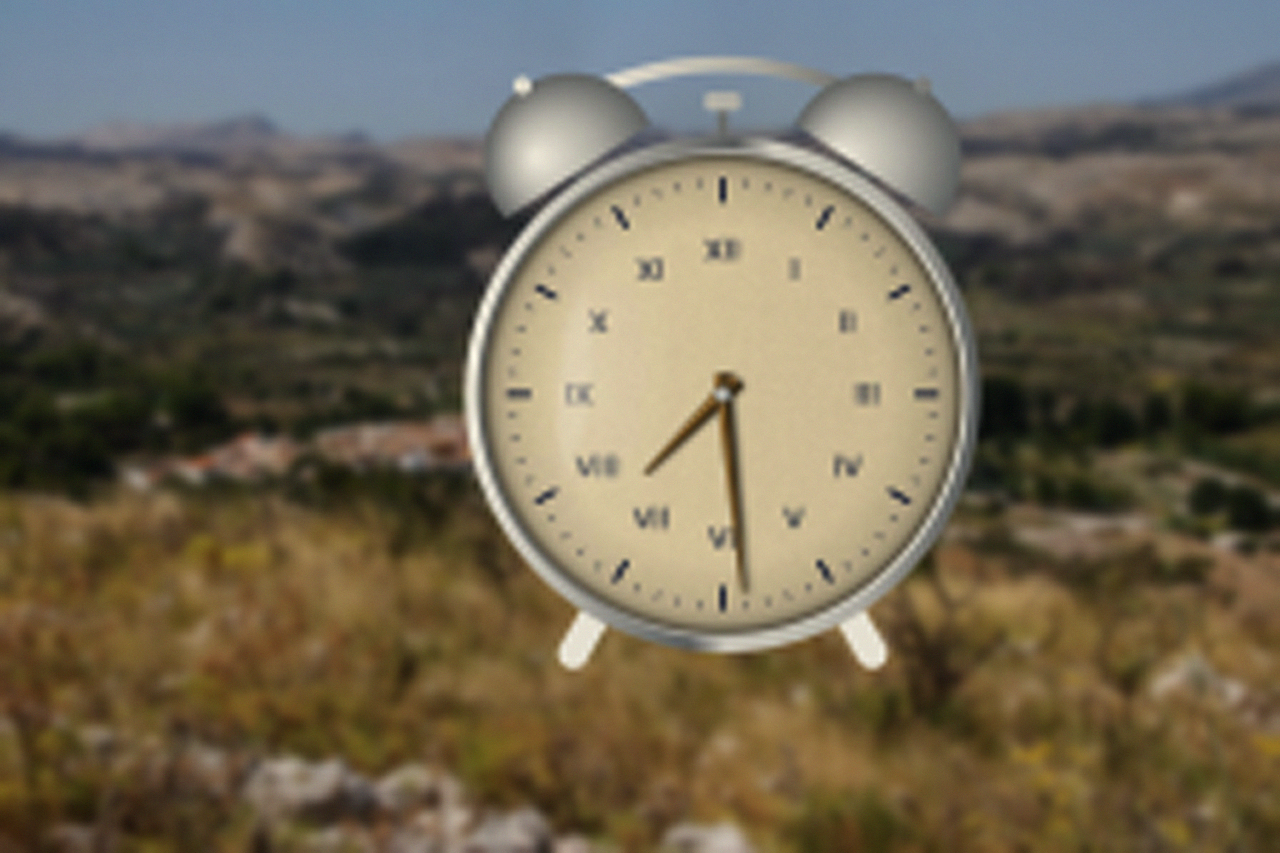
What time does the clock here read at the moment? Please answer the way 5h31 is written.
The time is 7h29
